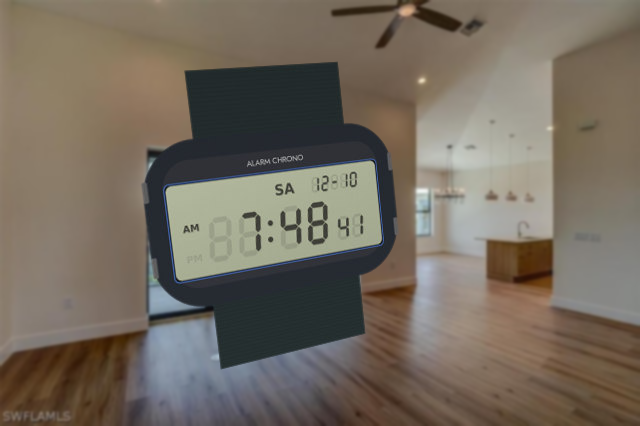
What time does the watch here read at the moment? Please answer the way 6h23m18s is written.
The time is 7h48m41s
